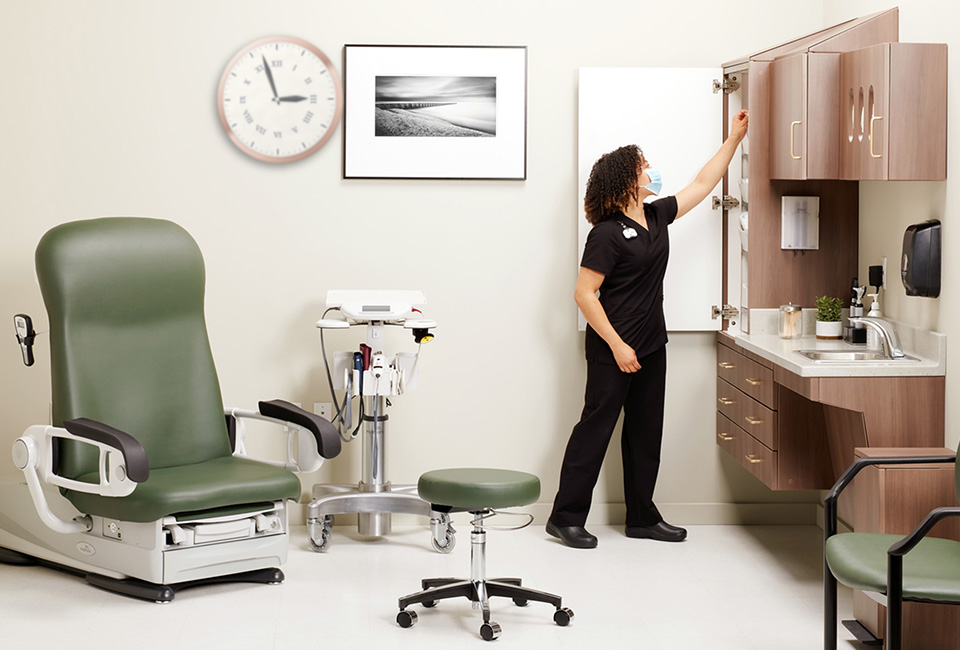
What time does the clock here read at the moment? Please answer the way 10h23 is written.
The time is 2h57
